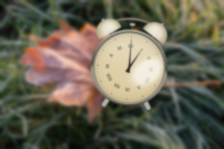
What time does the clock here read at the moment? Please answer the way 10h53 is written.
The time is 1h00
